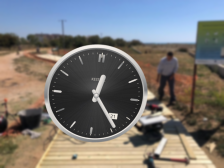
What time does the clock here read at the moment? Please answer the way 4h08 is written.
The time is 12h24
